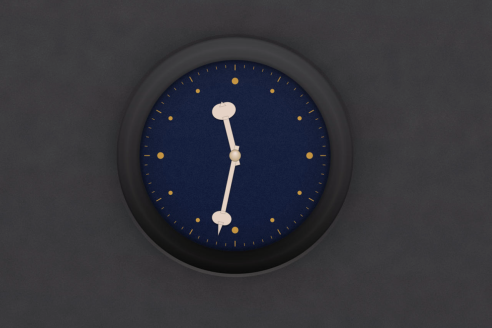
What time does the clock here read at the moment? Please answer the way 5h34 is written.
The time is 11h32
